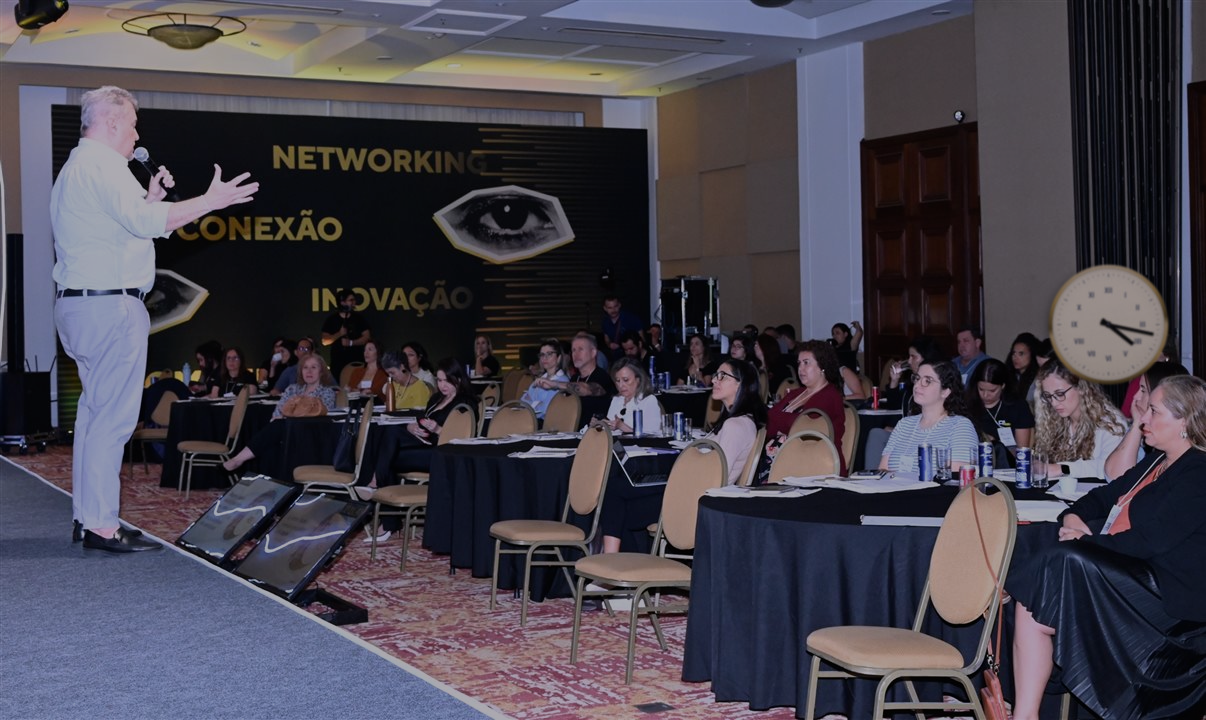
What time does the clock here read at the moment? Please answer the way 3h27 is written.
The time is 4h17
